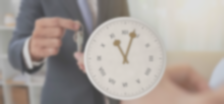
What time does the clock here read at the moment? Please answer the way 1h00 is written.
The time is 11h03
